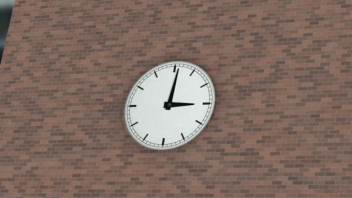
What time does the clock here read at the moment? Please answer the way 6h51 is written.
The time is 3h01
